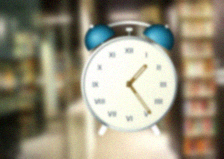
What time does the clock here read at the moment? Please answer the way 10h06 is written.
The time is 1h24
